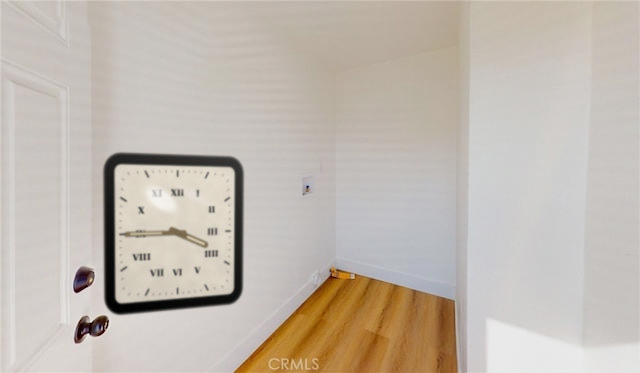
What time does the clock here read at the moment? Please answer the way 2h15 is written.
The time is 3h45
